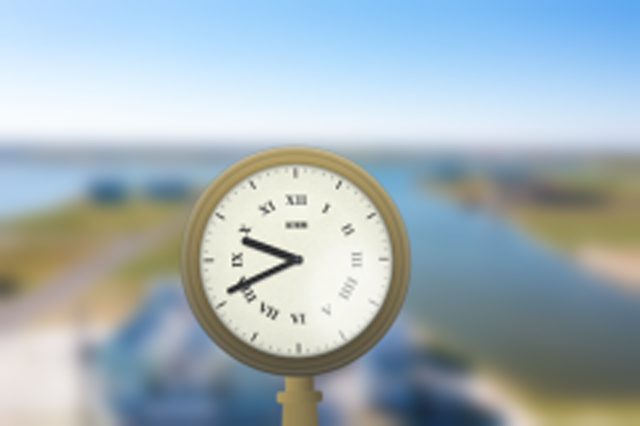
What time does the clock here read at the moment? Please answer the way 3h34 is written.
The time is 9h41
